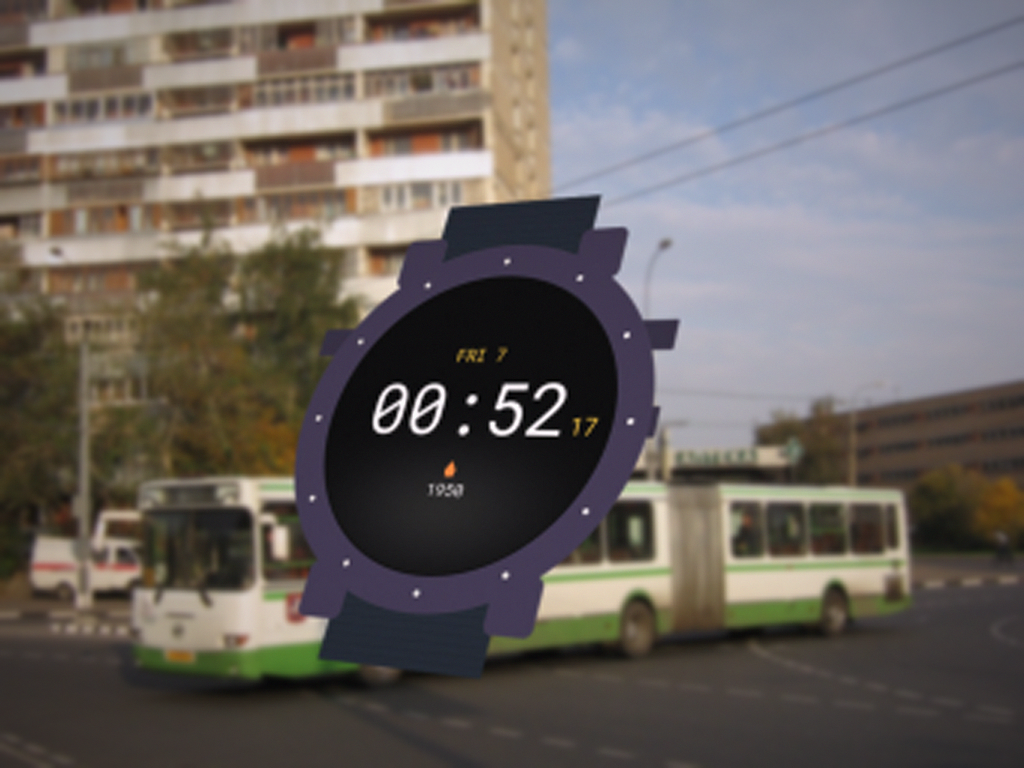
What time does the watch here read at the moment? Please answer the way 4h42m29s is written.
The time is 0h52m17s
